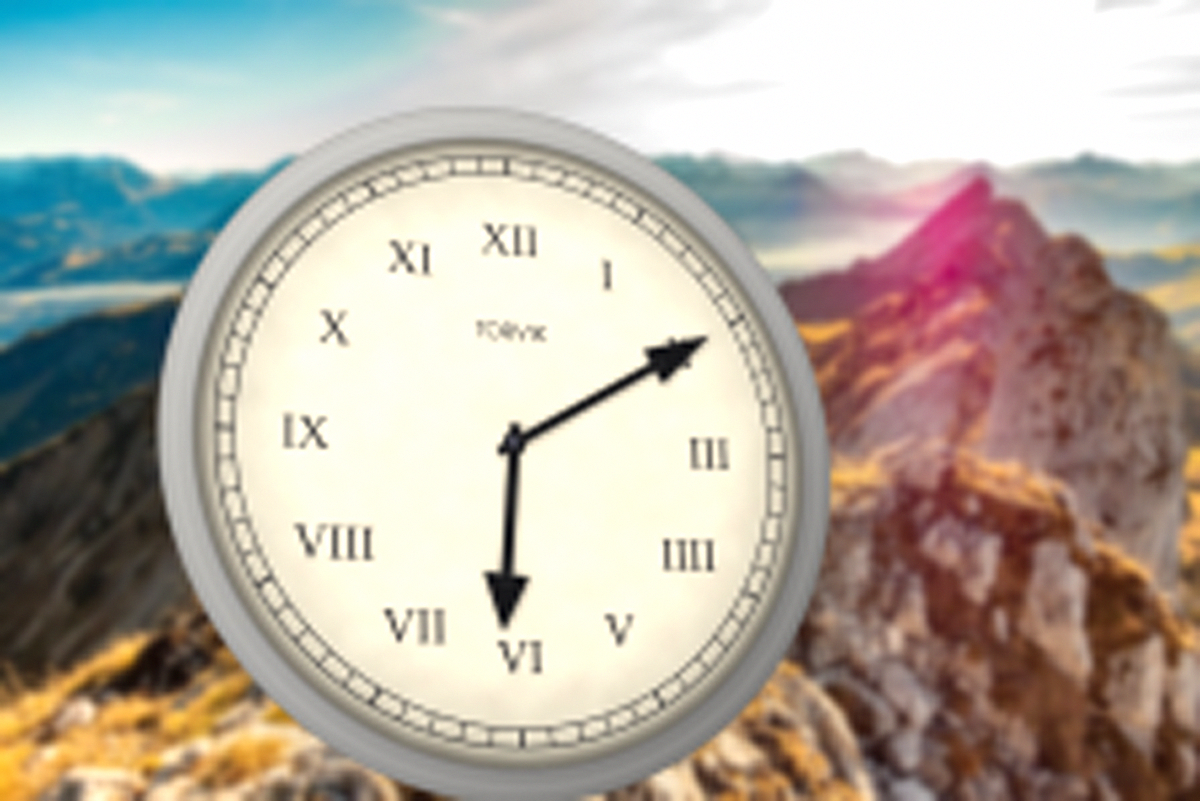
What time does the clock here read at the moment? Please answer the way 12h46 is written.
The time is 6h10
